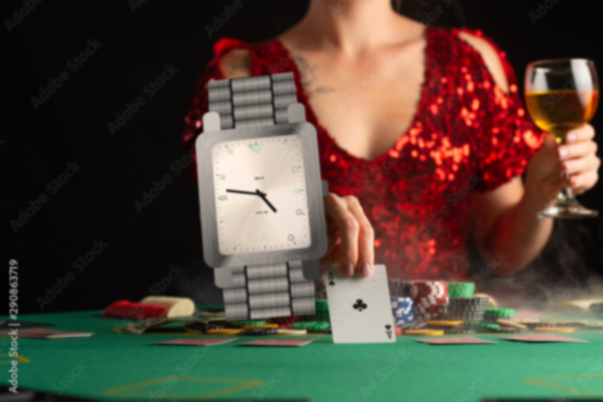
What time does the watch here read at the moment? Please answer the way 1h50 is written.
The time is 4h47
